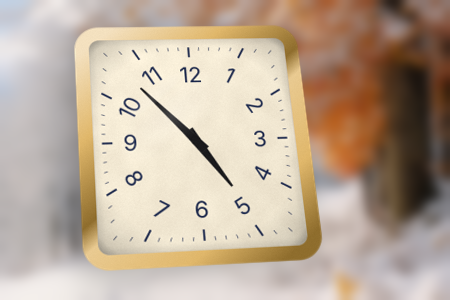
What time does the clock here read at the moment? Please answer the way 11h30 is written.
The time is 4h53
